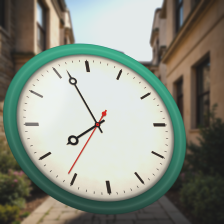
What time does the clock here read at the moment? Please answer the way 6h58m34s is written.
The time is 7h56m36s
